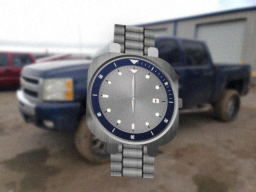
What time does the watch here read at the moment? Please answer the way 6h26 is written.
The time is 6h00
